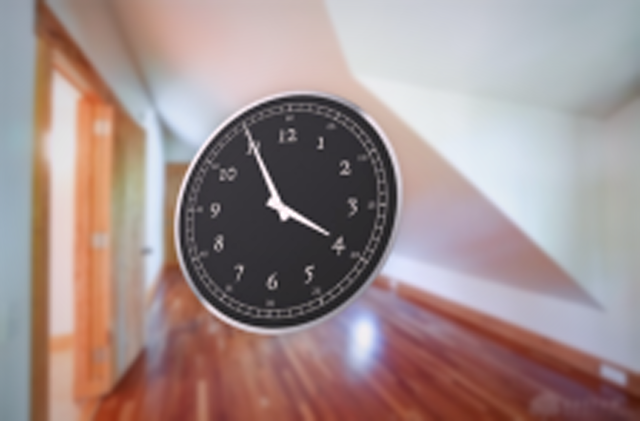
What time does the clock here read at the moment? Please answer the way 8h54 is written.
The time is 3h55
